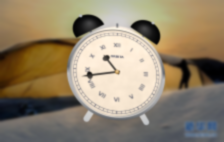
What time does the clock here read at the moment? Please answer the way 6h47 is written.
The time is 10h43
